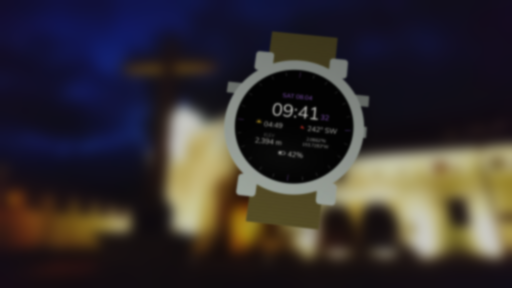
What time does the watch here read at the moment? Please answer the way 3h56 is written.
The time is 9h41
